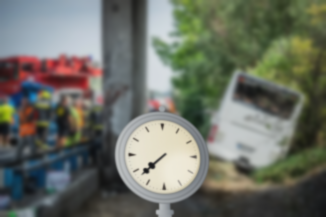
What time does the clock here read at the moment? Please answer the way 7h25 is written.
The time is 7h38
